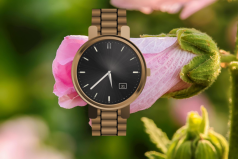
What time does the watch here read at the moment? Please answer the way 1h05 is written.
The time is 5h38
